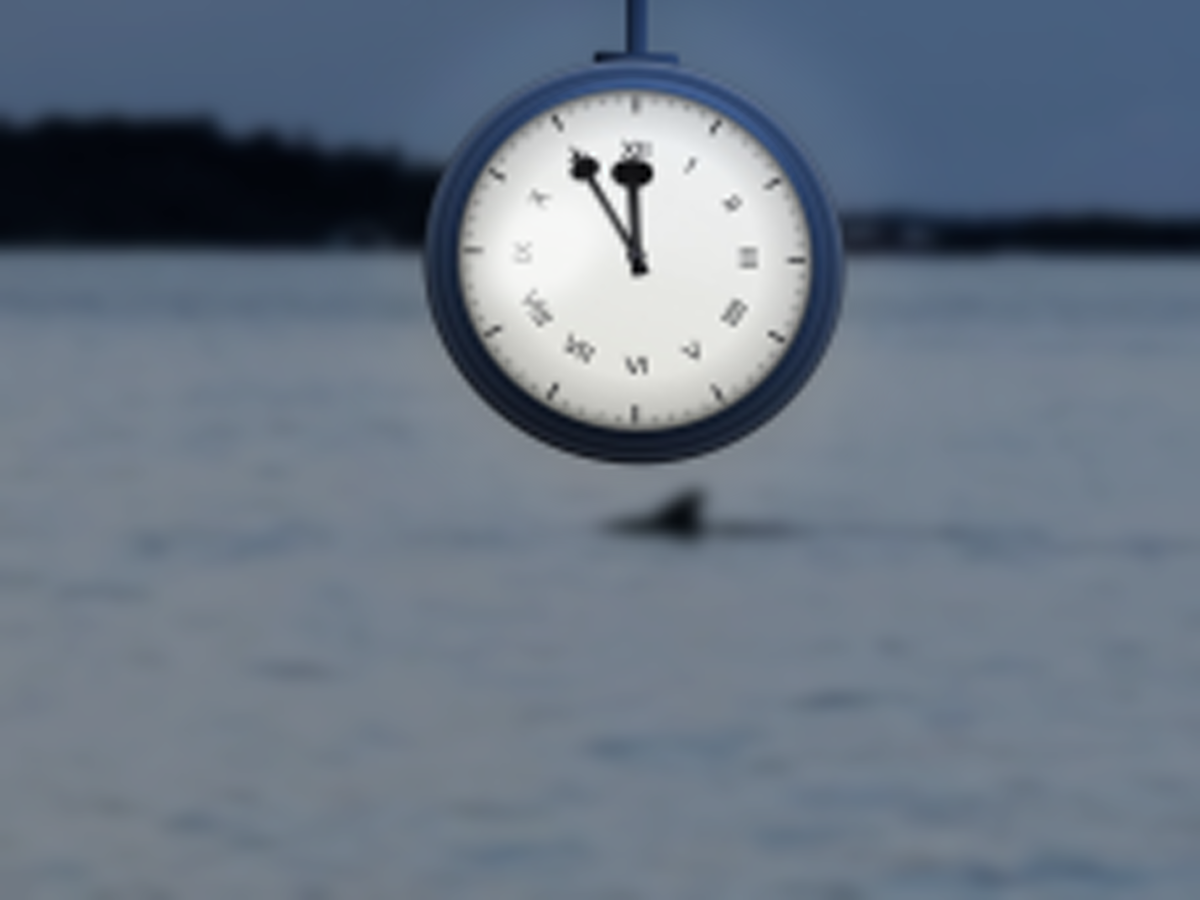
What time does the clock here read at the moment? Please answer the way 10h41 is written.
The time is 11h55
